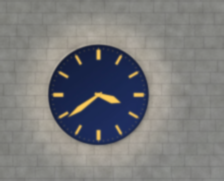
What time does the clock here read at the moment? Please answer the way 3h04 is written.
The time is 3h39
